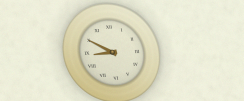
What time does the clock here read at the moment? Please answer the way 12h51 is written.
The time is 8h50
